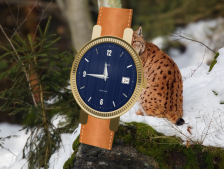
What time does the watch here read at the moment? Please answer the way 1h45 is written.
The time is 11h45
